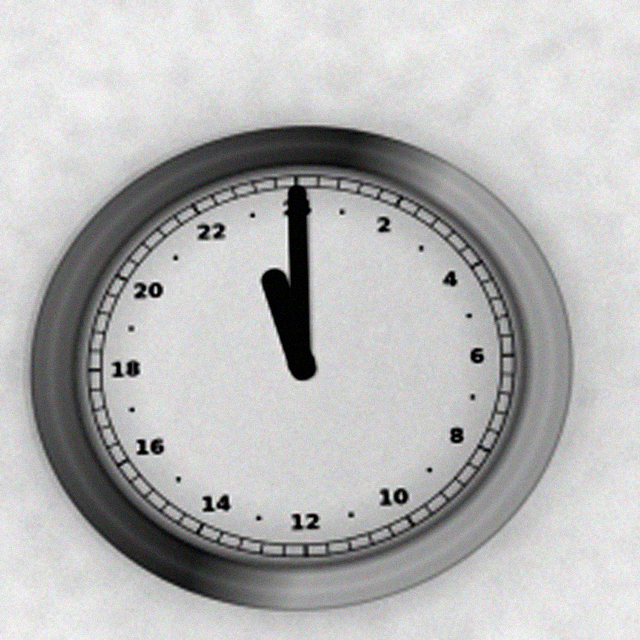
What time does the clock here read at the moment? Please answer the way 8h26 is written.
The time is 23h00
